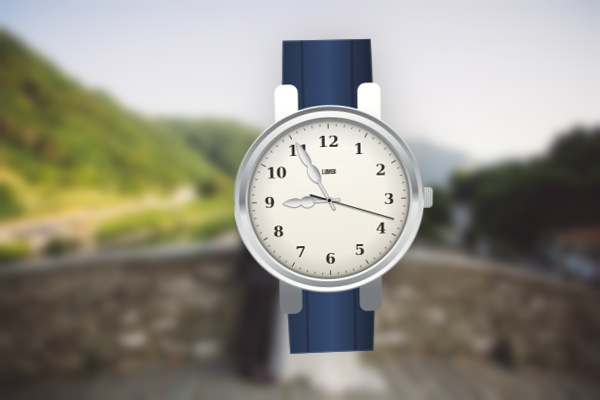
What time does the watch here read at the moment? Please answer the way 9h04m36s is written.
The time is 8h55m18s
